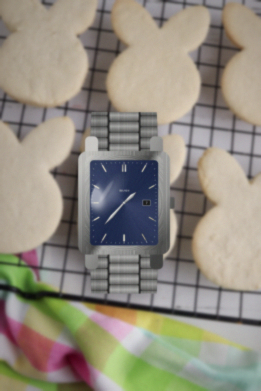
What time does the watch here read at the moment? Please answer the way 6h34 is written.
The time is 1h37
